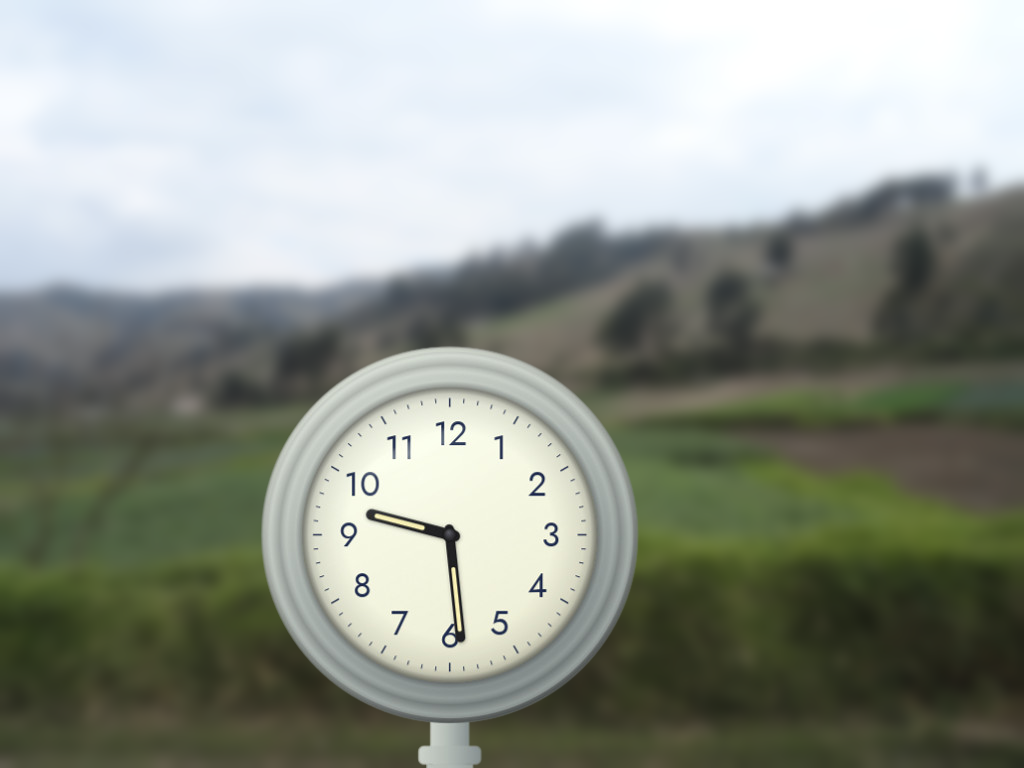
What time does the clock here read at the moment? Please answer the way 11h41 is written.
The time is 9h29
